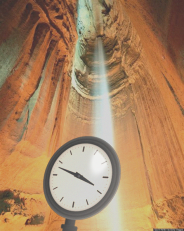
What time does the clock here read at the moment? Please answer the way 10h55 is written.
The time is 3h48
